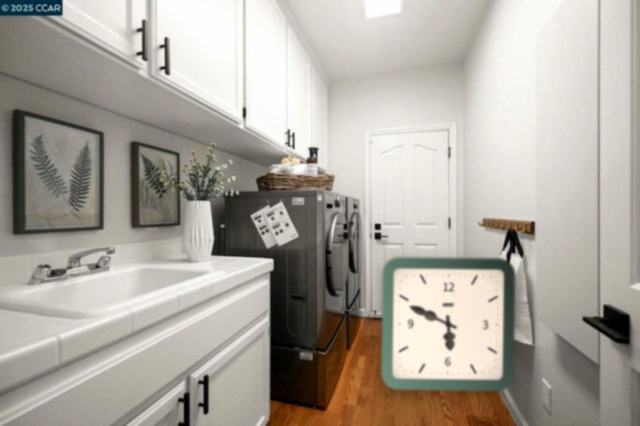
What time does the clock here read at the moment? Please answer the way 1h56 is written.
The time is 5h49
